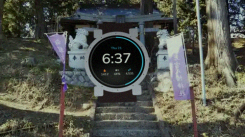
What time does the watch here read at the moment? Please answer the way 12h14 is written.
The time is 6h37
